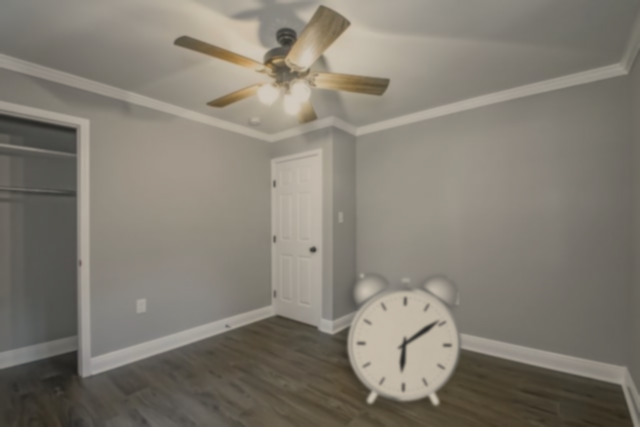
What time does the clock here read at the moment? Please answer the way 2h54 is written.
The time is 6h09
